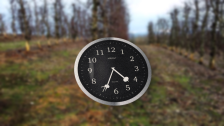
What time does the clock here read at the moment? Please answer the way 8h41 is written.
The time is 4h34
